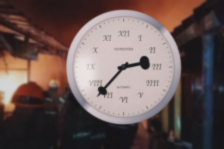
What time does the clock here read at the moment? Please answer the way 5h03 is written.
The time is 2h37
